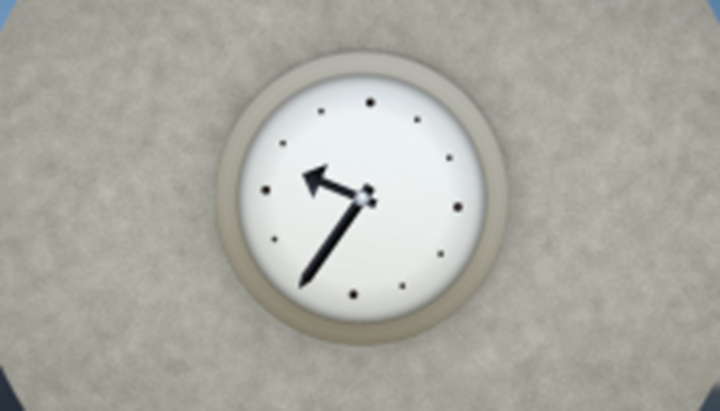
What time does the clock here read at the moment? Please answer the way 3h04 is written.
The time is 9h35
